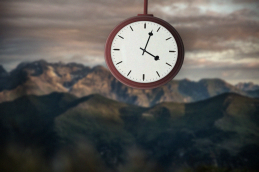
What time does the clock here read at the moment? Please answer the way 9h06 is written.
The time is 4h03
